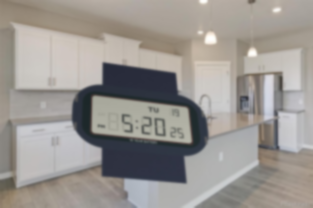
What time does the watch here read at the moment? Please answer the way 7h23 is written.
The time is 5h20
